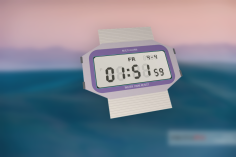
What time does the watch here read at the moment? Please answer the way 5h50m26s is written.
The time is 1h51m59s
